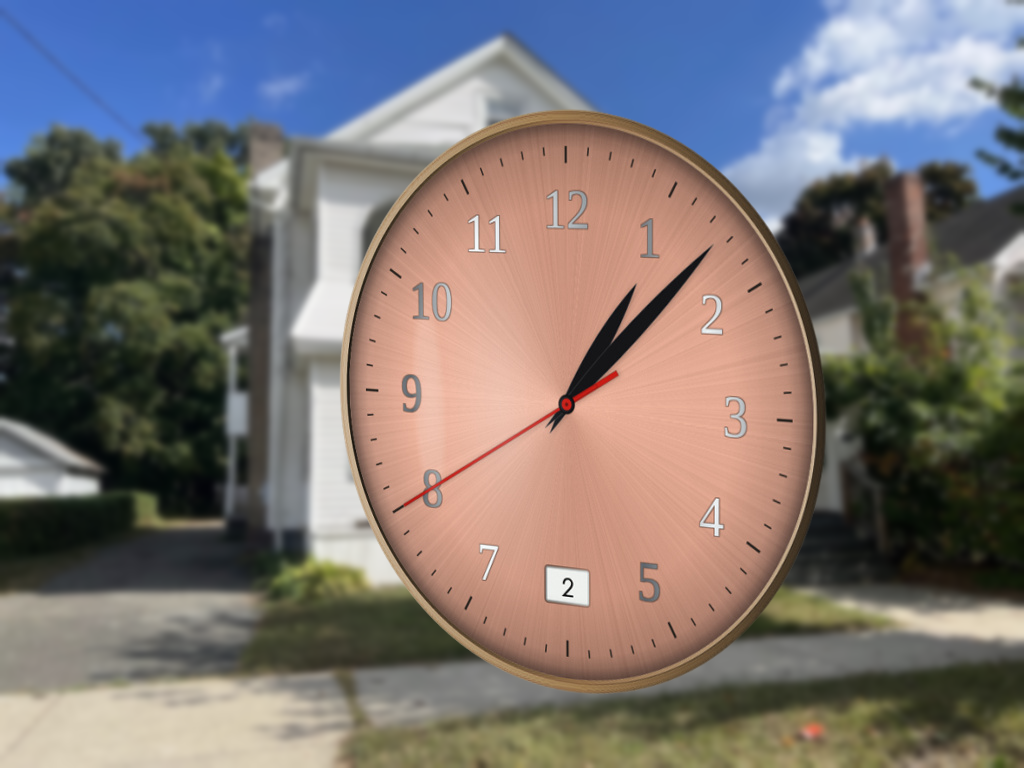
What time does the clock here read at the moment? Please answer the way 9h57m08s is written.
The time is 1h07m40s
